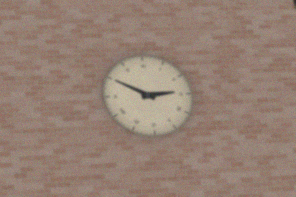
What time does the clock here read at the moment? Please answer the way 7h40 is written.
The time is 2h50
